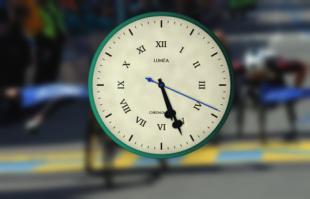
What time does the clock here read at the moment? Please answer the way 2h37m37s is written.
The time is 5h26m19s
